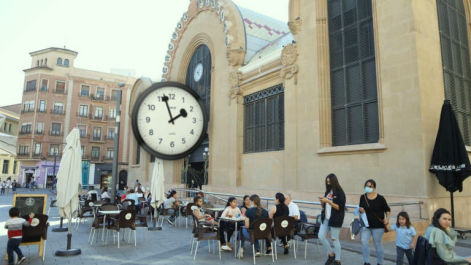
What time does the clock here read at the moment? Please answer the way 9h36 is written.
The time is 1h57
